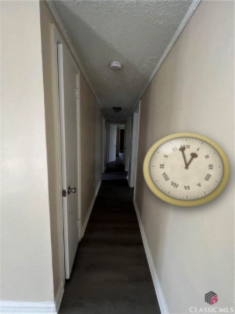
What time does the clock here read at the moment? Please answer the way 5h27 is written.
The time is 12h58
